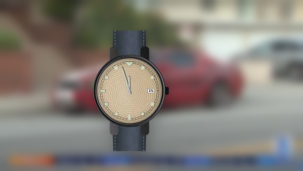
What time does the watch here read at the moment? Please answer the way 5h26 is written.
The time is 11h57
